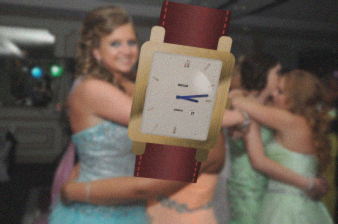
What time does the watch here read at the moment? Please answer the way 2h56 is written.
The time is 3h13
